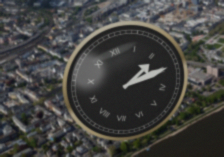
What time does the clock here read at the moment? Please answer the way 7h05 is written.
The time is 2h15
